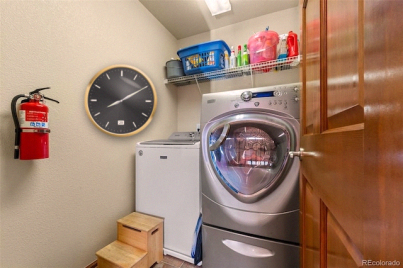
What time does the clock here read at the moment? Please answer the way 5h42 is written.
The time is 8h10
